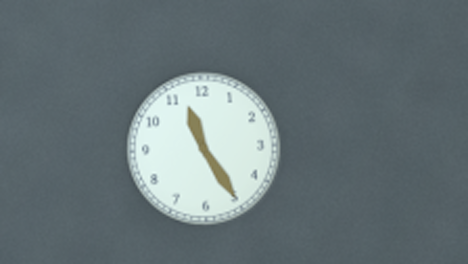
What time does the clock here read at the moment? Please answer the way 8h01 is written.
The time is 11h25
